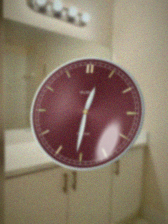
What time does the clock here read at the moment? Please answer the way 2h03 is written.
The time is 12h31
